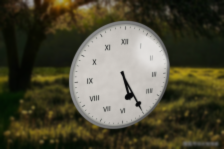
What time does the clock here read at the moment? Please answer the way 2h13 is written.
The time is 5h25
